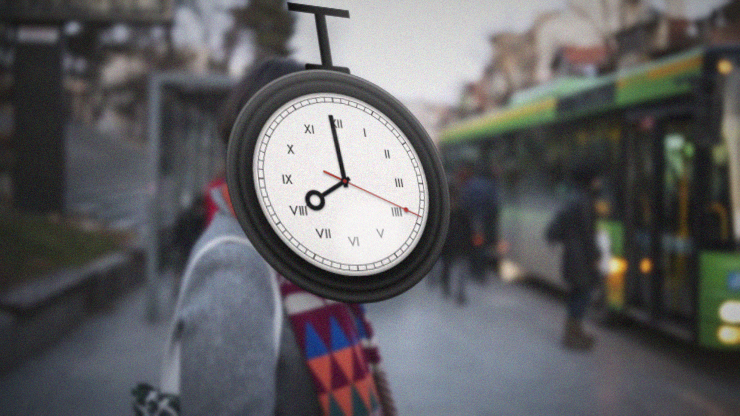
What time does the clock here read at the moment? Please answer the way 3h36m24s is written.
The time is 7h59m19s
